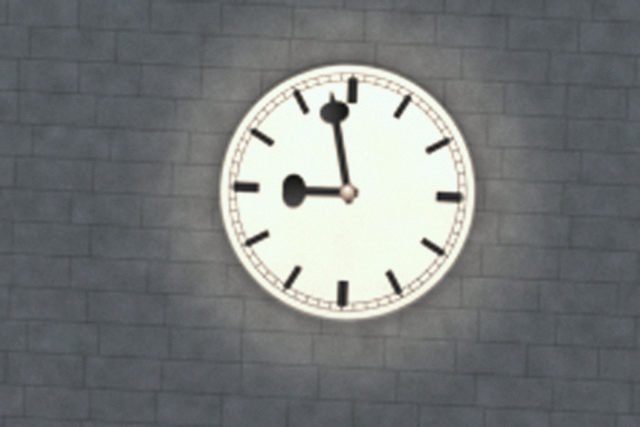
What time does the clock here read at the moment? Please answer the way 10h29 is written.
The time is 8h58
